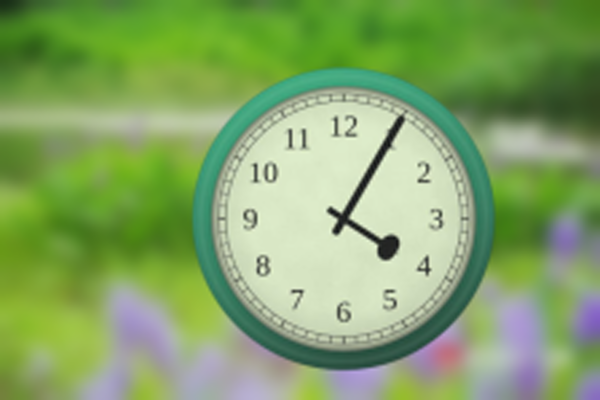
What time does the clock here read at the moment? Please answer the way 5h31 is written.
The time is 4h05
